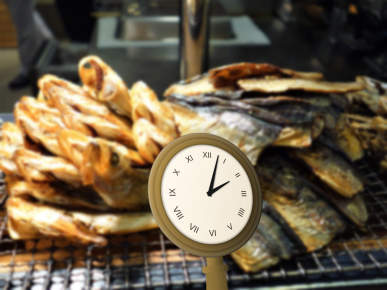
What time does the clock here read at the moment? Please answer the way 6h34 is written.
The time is 2h03
